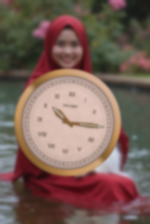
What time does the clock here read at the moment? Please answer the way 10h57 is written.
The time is 10h15
